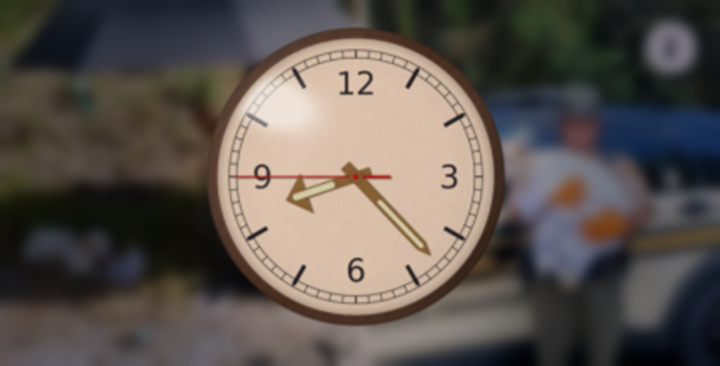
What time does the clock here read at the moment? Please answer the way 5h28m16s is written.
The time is 8h22m45s
